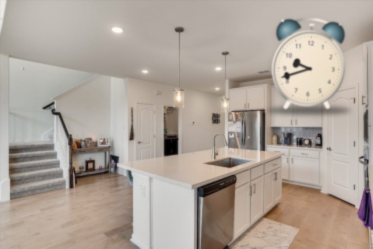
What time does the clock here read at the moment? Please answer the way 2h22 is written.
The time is 9h42
